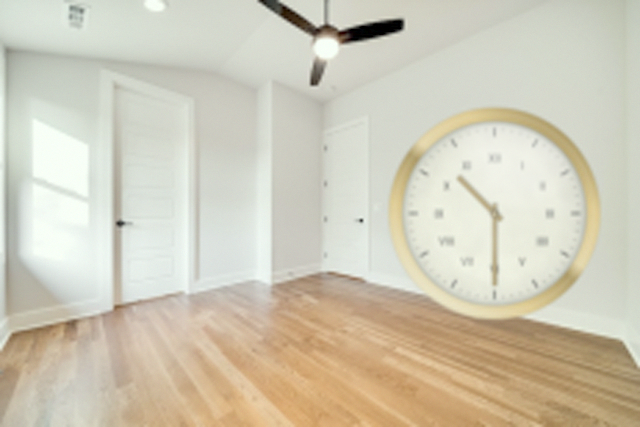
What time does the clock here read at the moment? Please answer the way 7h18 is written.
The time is 10h30
